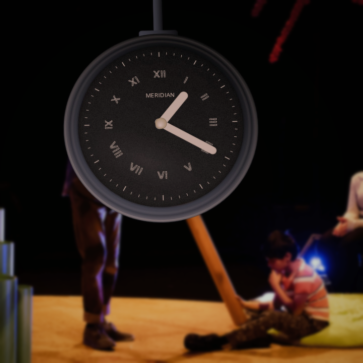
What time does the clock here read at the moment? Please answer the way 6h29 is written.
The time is 1h20
